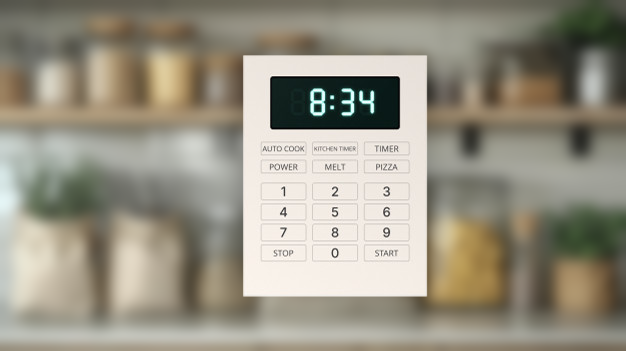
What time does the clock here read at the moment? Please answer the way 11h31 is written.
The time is 8h34
